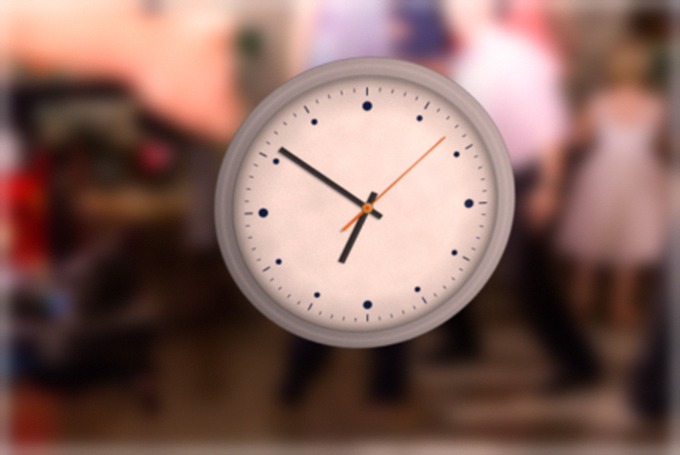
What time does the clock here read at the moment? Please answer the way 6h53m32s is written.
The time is 6h51m08s
